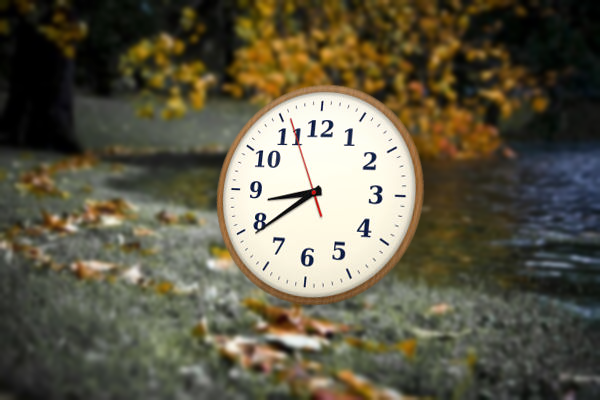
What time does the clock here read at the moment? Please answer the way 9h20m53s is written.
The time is 8h38m56s
